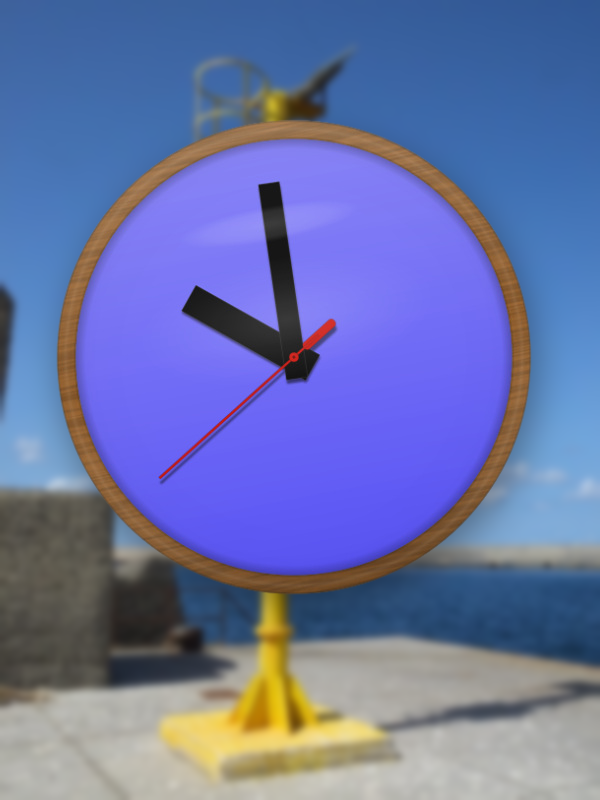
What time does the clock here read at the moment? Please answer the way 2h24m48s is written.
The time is 9h58m38s
